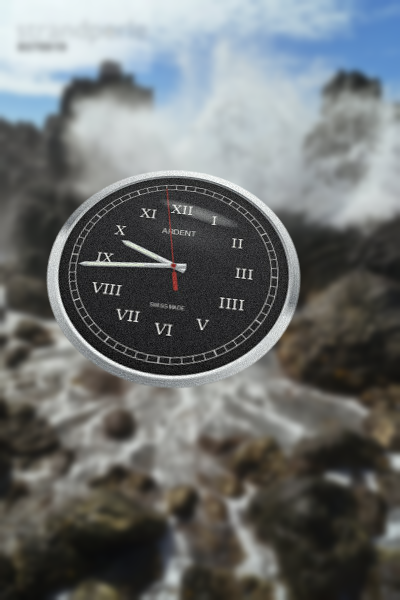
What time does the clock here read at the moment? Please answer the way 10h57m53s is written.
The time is 9h43m58s
